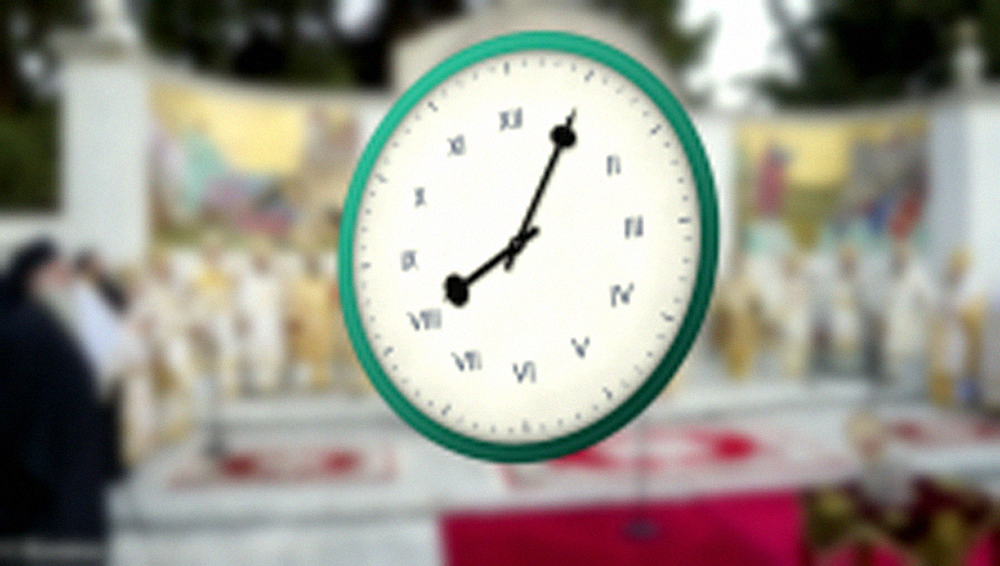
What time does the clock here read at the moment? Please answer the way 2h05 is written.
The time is 8h05
